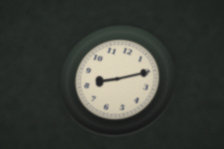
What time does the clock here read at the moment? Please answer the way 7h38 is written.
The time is 8h10
